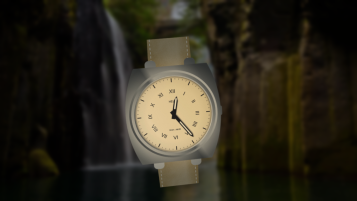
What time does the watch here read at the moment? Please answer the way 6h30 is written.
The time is 12h24
